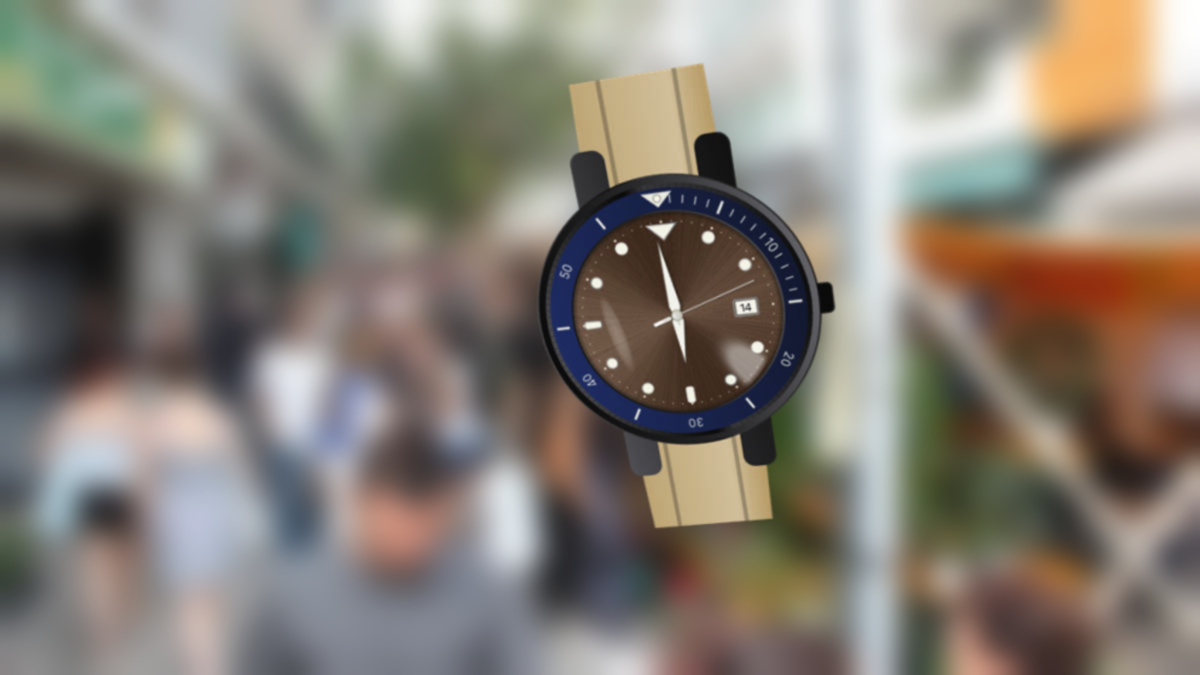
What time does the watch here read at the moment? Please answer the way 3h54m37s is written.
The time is 5h59m12s
